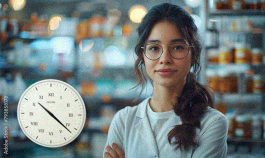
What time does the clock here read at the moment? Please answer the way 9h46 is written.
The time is 10h22
